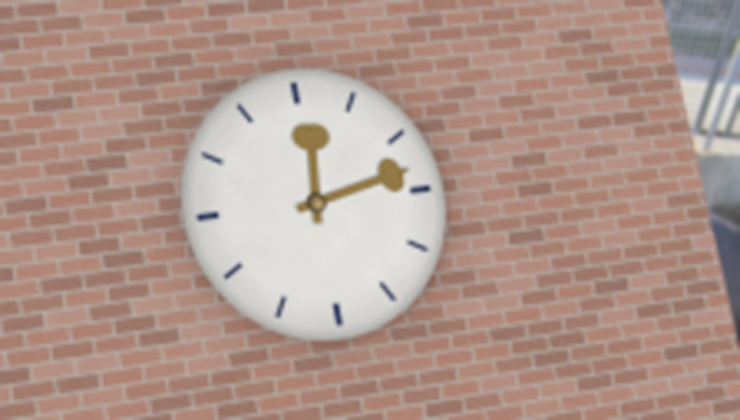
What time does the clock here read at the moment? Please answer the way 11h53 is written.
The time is 12h13
